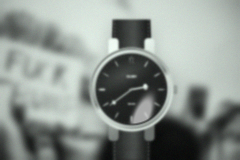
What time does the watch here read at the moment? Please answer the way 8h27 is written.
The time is 2h39
